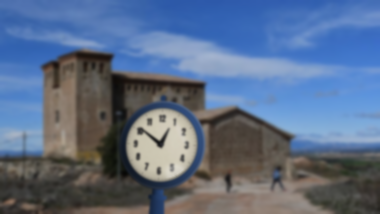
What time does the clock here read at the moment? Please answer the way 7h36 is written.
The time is 12h51
